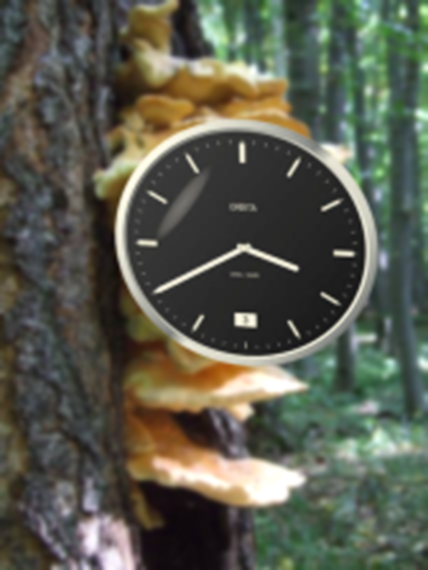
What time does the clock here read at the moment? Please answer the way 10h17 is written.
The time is 3h40
